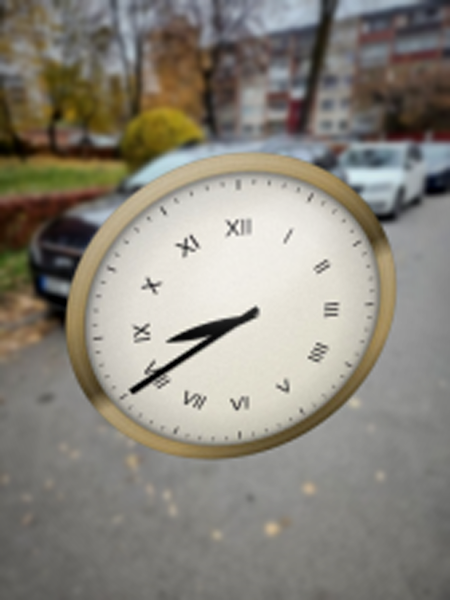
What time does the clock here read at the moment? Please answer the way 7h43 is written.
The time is 8h40
